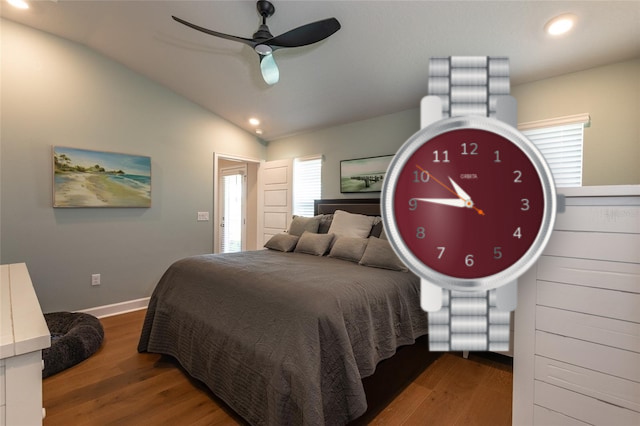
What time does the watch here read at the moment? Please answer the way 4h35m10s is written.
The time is 10h45m51s
